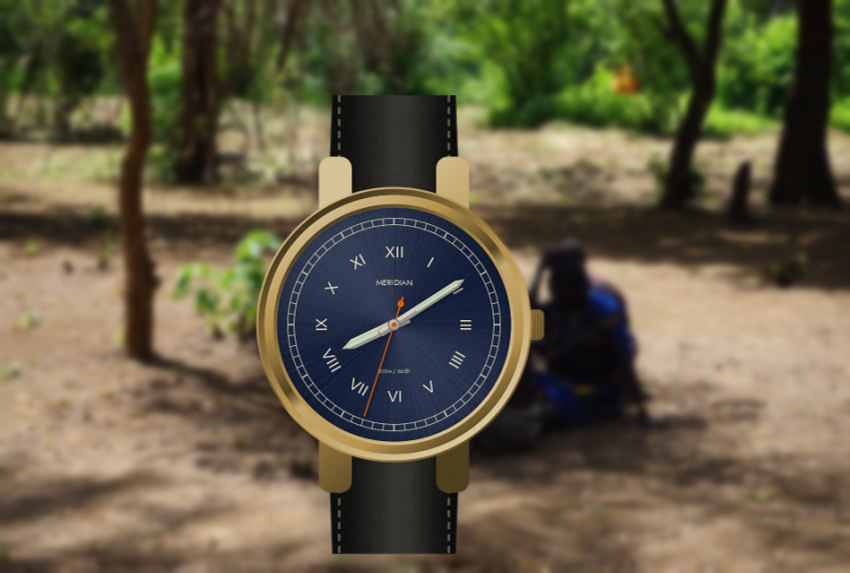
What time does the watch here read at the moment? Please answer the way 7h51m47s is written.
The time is 8h09m33s
